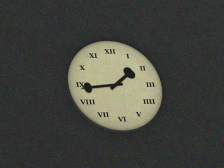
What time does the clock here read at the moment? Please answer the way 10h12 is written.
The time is 1h44
